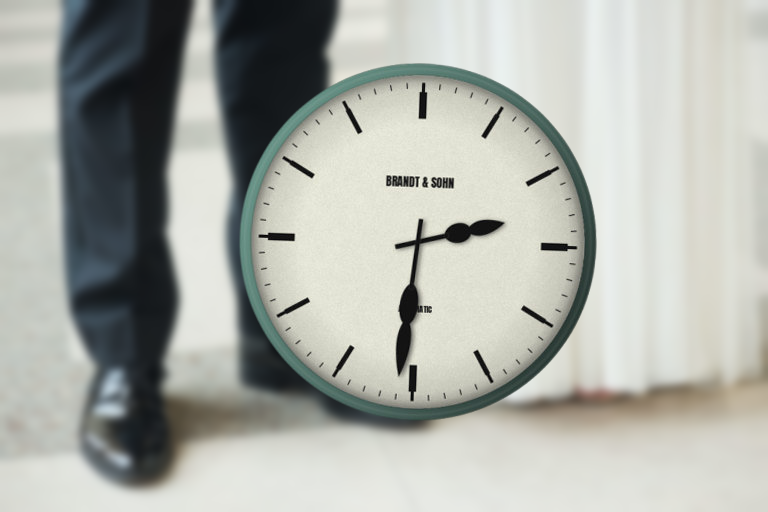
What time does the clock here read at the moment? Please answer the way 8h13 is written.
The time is 2h31
